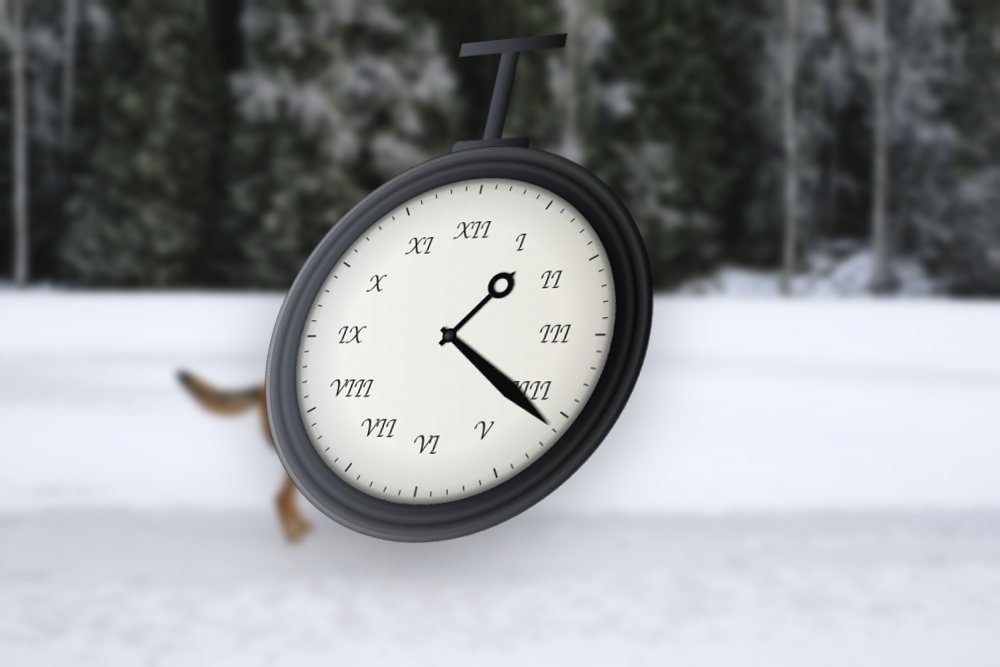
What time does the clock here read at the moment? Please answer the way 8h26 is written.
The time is 1h21
